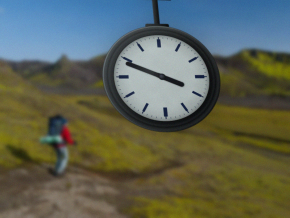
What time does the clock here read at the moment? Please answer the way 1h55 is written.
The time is 3h49
